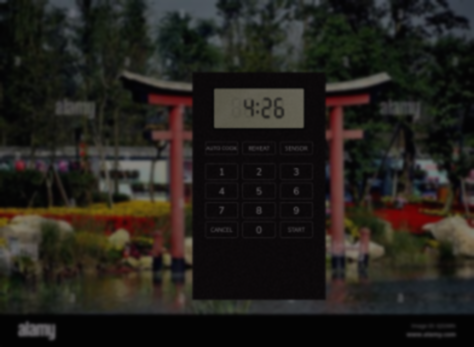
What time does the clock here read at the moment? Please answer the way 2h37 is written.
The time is 4h26
